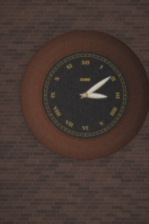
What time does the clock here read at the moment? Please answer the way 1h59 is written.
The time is 3h09
